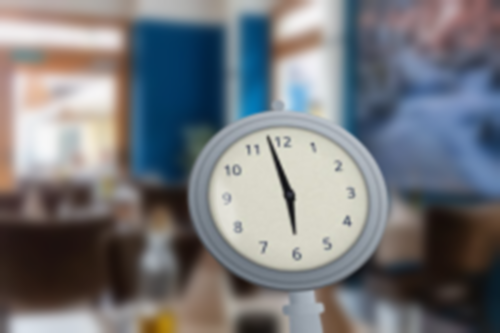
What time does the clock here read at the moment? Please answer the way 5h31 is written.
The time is 5h58
